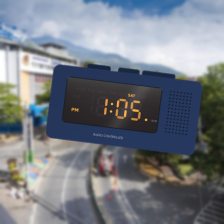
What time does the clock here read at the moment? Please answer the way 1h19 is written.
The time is 1h05
